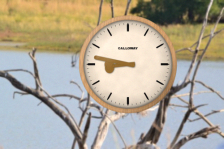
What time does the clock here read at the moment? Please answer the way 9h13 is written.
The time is 8h47
